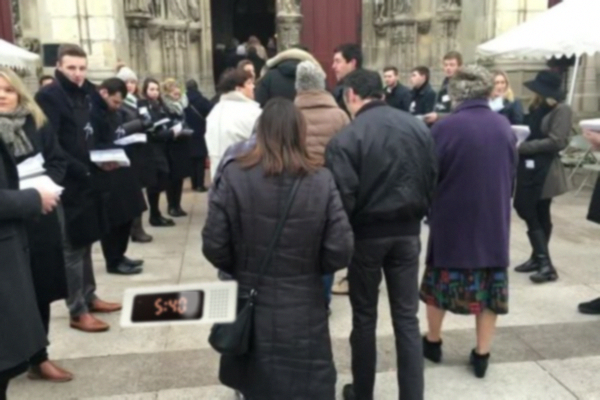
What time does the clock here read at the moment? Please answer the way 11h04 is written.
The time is 5h40
